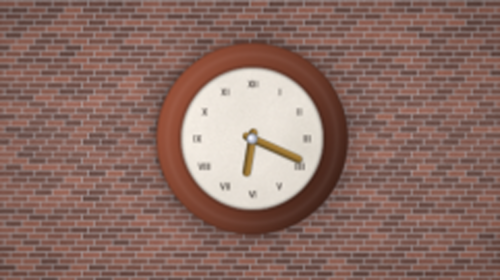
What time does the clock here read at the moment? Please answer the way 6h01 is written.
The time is 6h19
